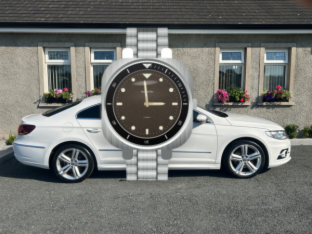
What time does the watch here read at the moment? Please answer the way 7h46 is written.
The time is 2h59
